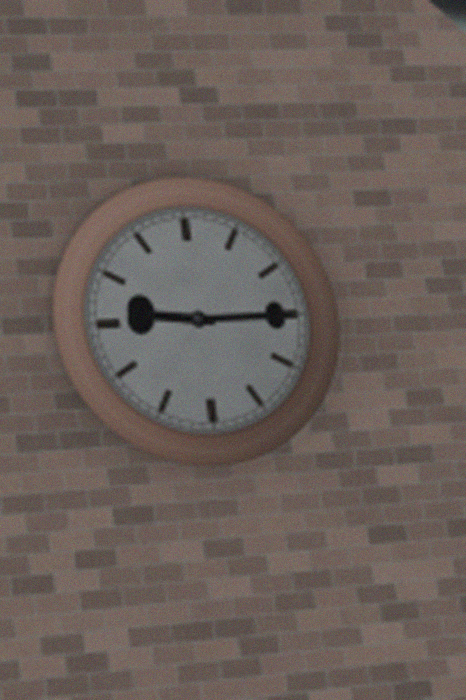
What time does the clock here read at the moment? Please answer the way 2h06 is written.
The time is 9h15
